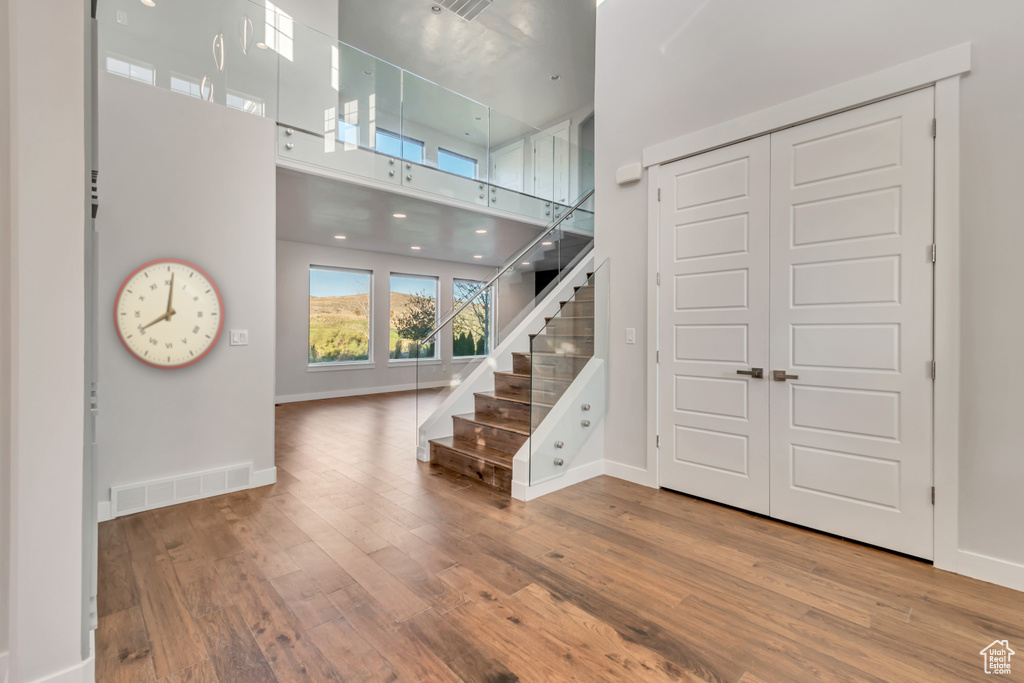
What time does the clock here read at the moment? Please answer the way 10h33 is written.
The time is 8h01
